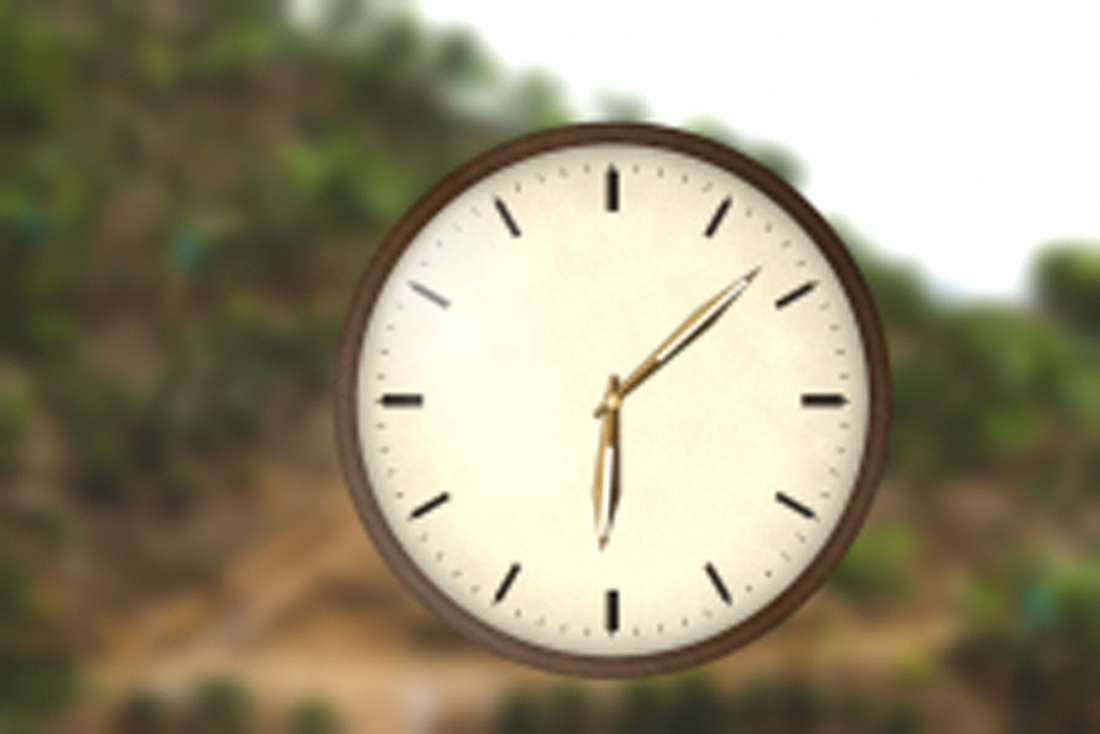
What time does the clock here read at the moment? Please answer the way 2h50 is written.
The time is 6h08
